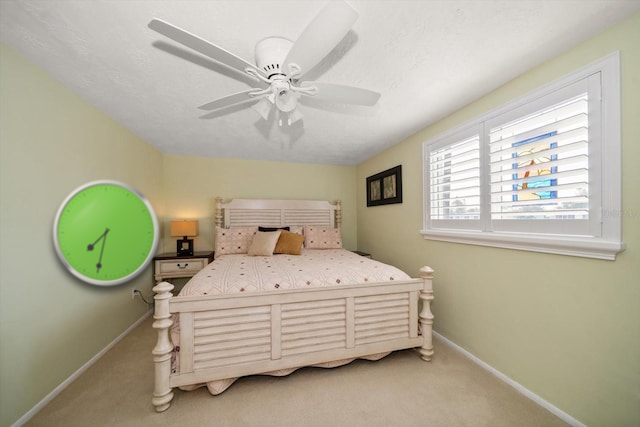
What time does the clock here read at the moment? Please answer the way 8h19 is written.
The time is 7h32
